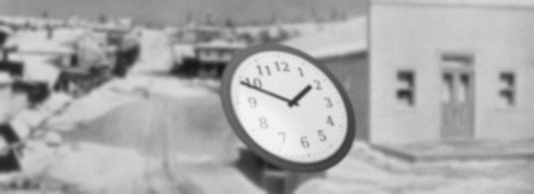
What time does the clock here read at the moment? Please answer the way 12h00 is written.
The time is 1h49
